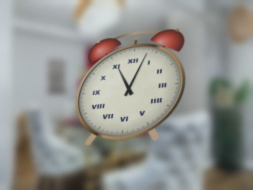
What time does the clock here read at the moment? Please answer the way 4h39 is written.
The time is 11h03
